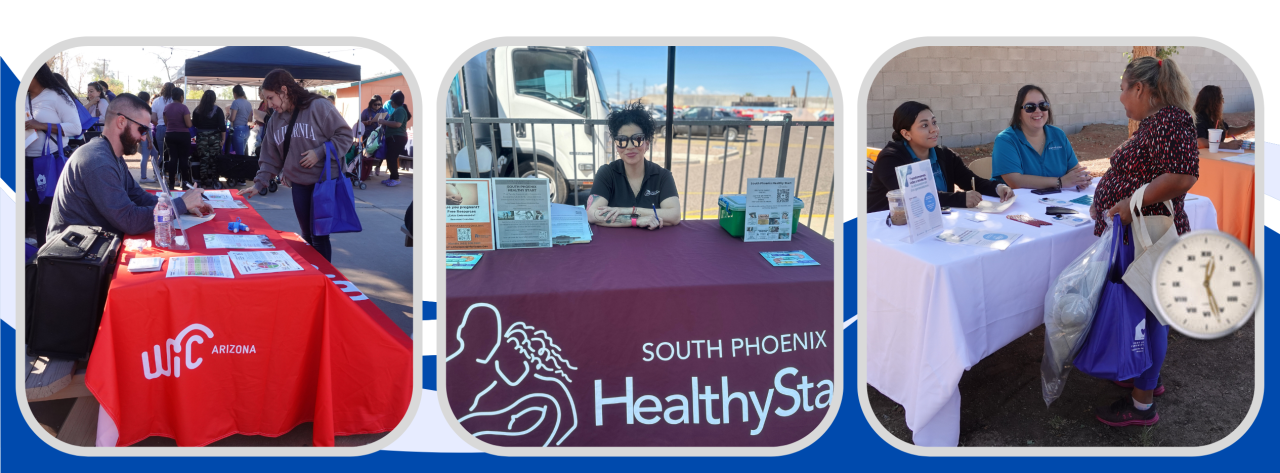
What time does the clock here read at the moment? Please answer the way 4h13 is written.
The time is 12h27
